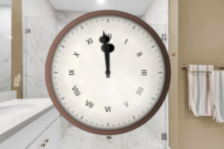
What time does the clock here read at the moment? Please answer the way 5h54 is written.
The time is 11h59
